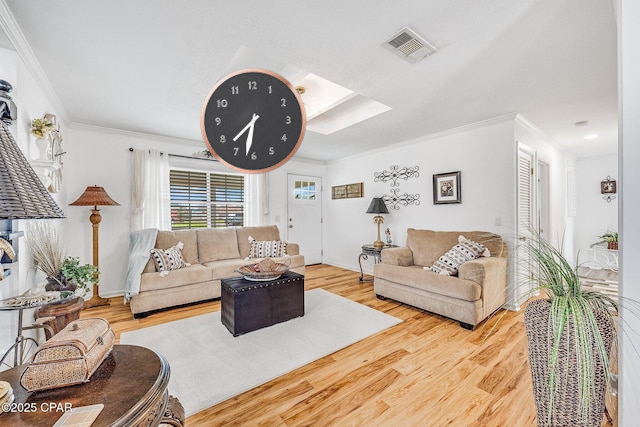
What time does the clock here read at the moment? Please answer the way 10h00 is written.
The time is 7h32
